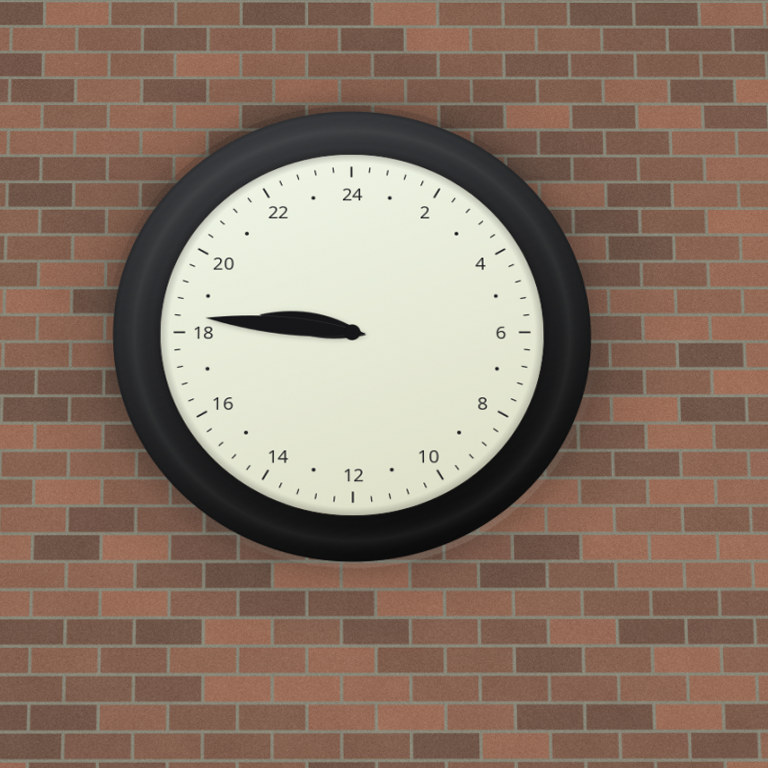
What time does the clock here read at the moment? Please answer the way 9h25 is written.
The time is 18h46
